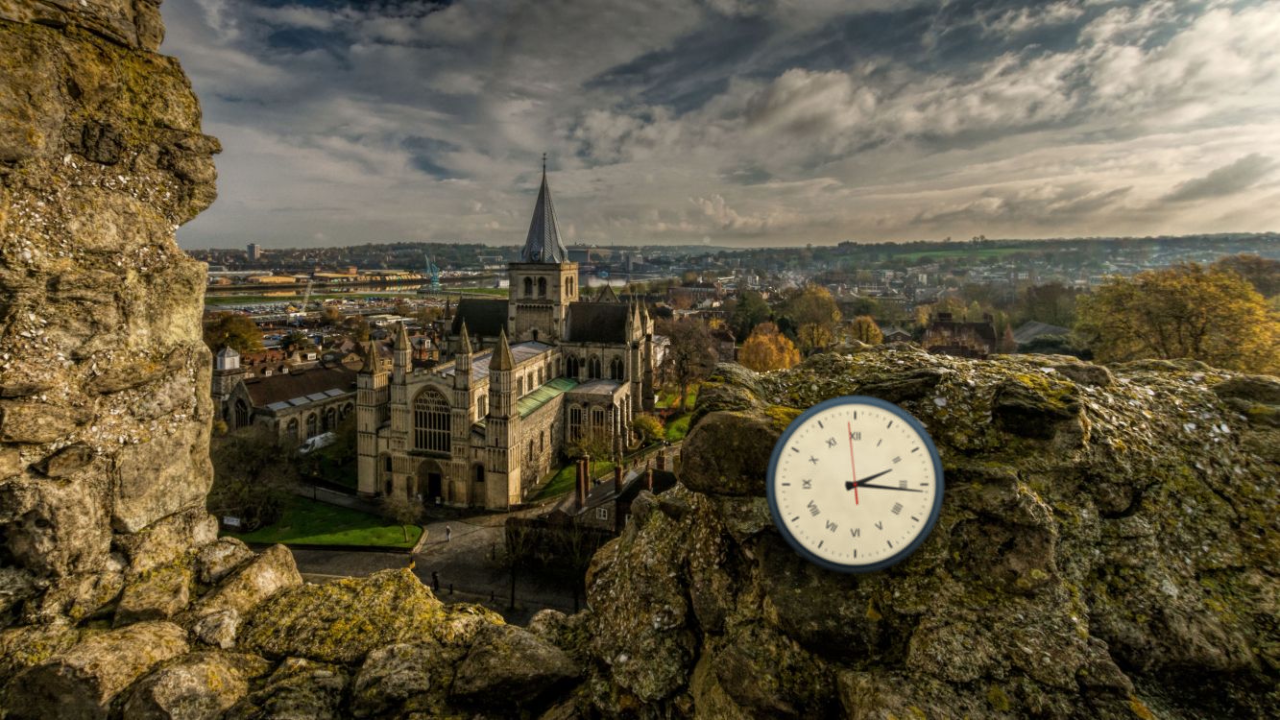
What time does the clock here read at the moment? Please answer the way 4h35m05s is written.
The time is 2h15m59s
